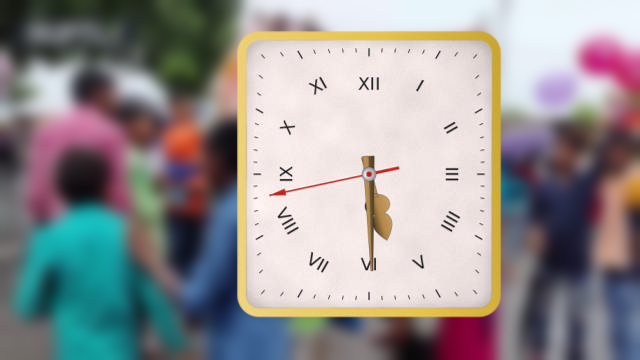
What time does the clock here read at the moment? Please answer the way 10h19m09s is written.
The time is 5h29m43s
